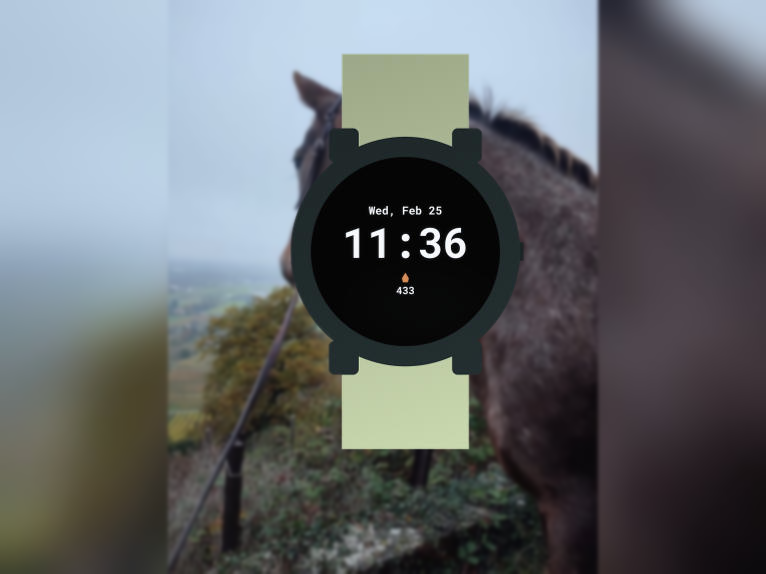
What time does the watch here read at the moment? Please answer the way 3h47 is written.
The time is 11h36
